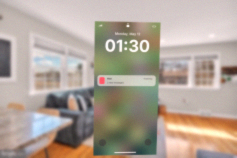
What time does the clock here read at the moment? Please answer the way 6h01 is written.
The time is 1h30
